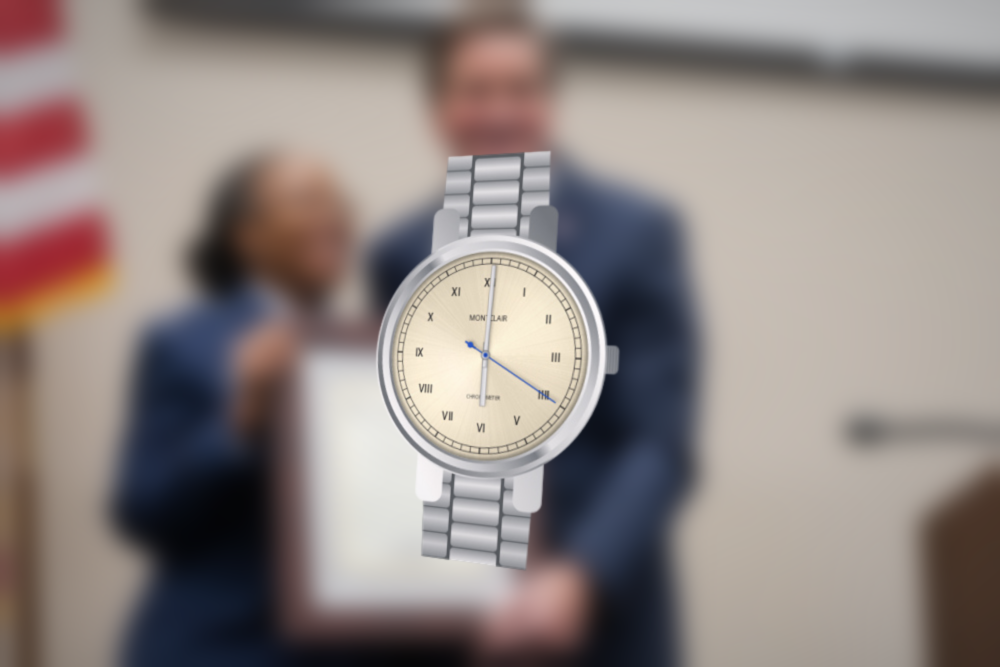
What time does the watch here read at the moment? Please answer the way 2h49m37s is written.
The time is 6h00m20s
